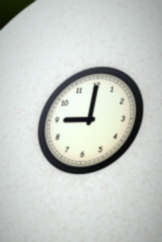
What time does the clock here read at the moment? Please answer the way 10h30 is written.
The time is 9h00
